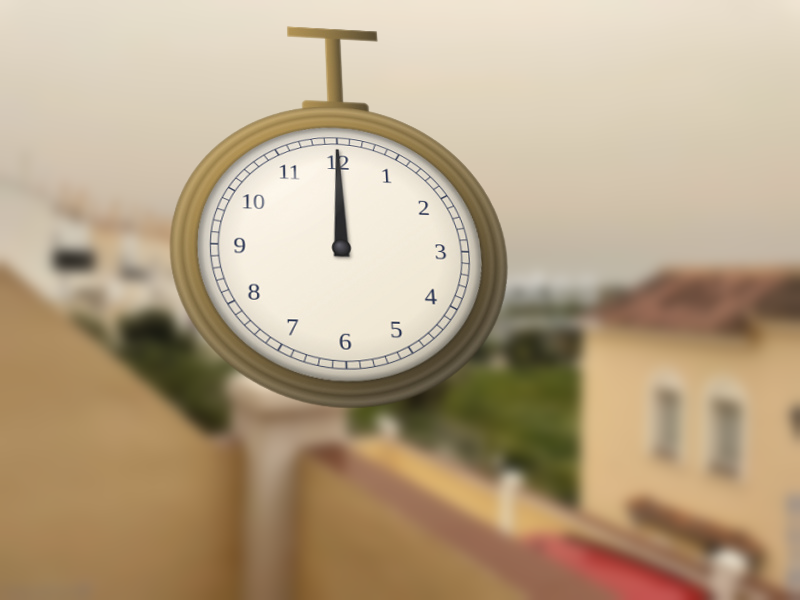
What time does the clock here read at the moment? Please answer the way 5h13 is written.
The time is 12h00
